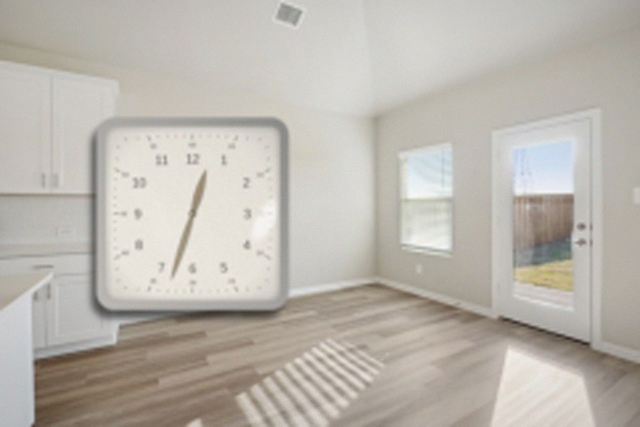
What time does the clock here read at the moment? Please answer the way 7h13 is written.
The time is 12h33
